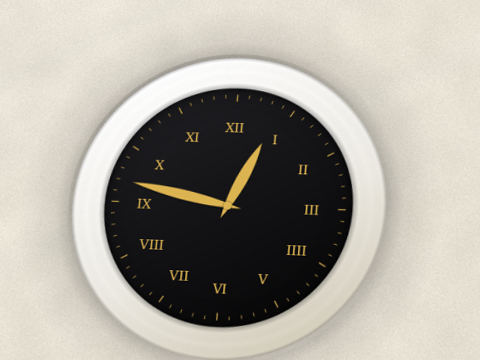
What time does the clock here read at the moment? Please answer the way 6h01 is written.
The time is 12h47
